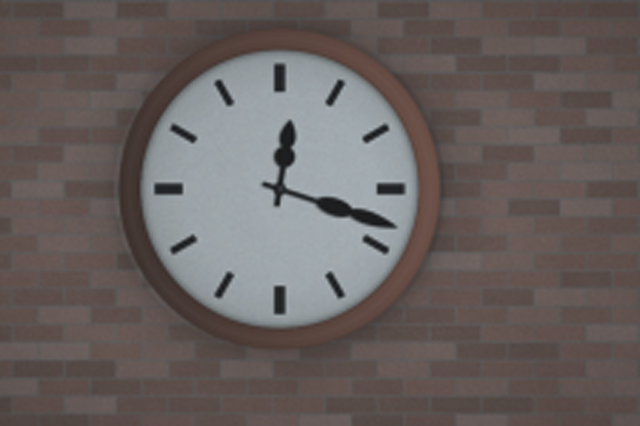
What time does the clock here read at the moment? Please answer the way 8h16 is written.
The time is 12h18
